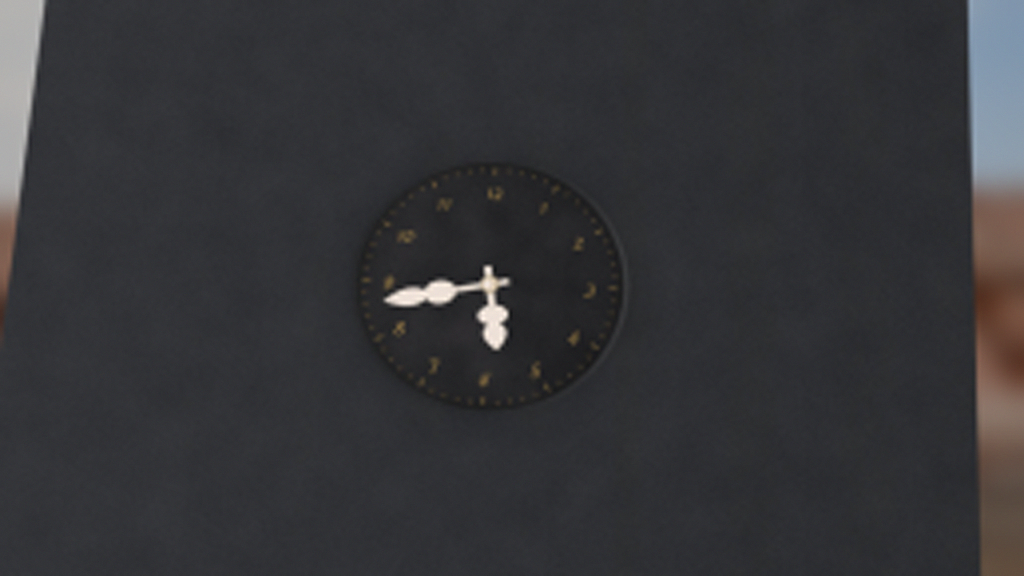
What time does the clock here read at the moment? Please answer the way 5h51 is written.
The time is 5h43
